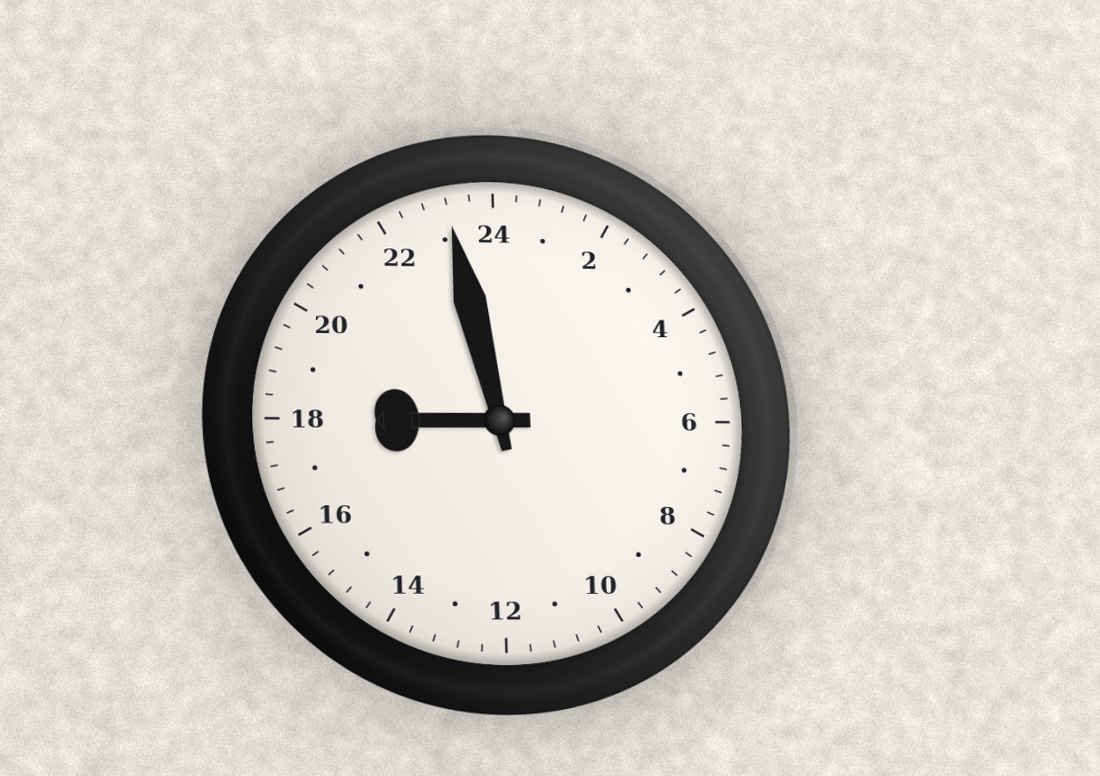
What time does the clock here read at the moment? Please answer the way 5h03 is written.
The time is 17h58
